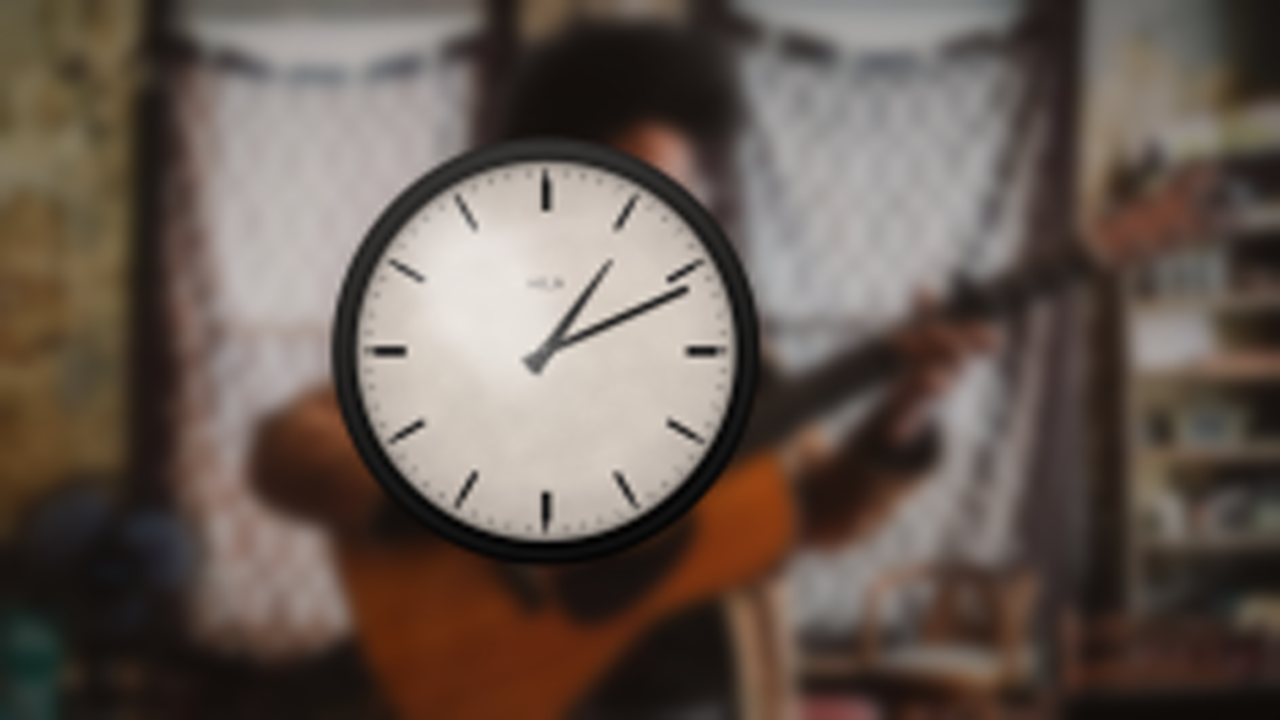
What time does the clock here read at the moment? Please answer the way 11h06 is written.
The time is 1h11
